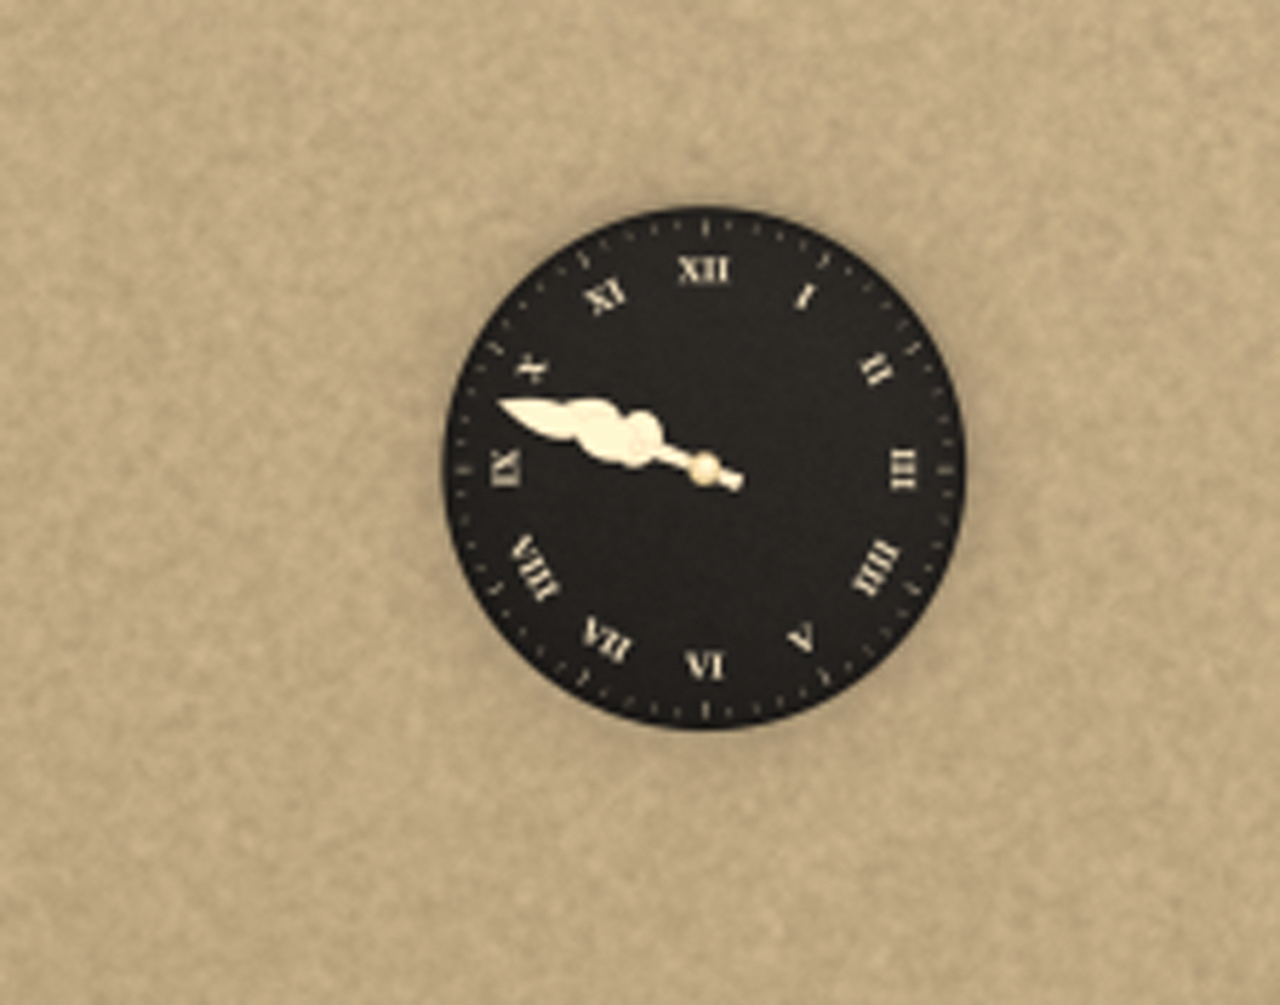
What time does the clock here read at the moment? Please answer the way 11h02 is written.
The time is 9h48
